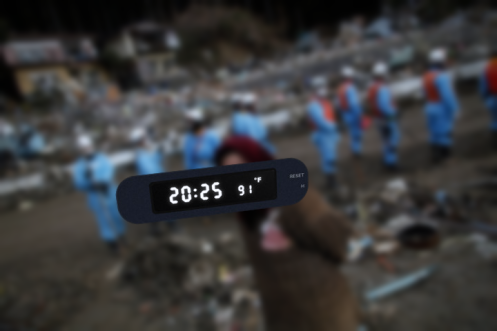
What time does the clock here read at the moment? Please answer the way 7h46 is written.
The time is 20h25
